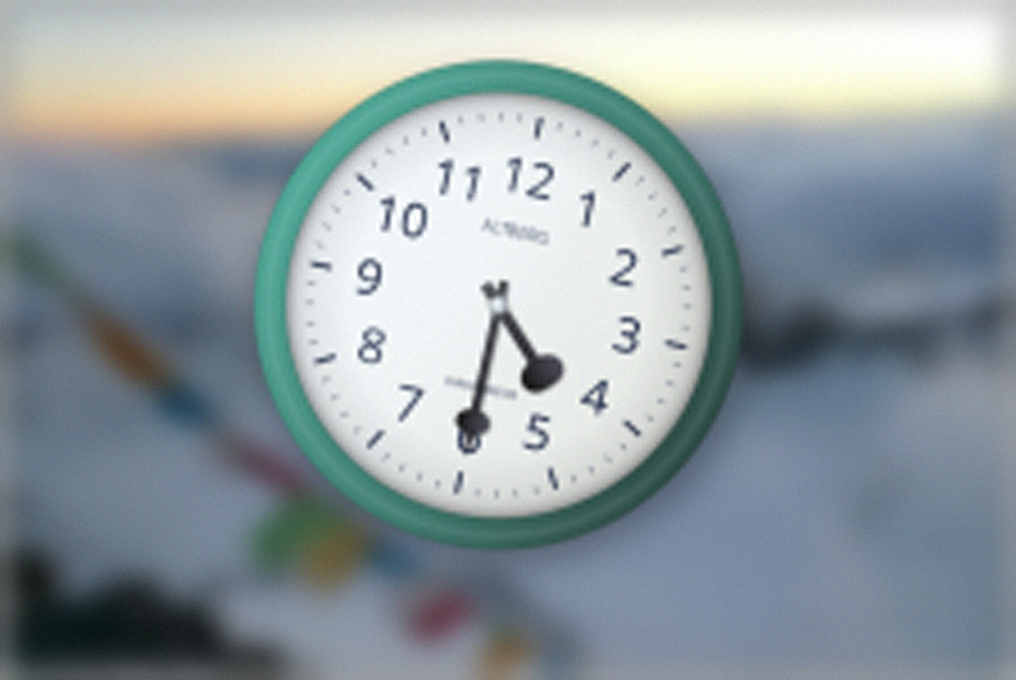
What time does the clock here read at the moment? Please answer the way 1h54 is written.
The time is 4h30
